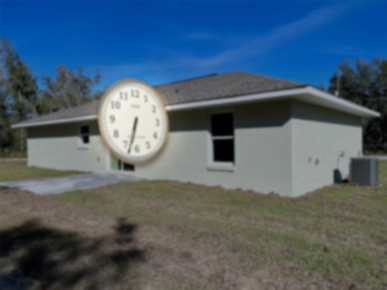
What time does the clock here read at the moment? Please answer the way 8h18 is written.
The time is 6h33
